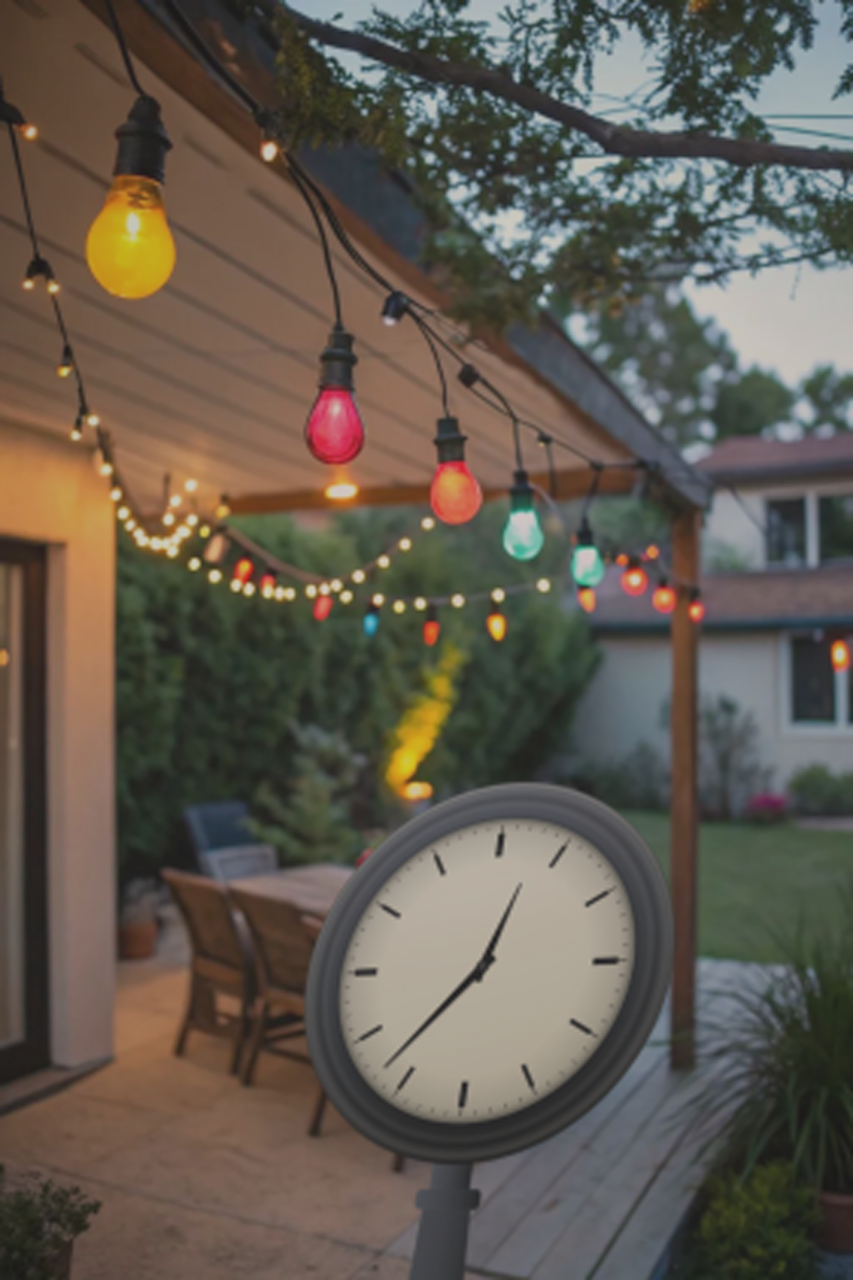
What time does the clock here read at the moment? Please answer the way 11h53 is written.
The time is 12h37
